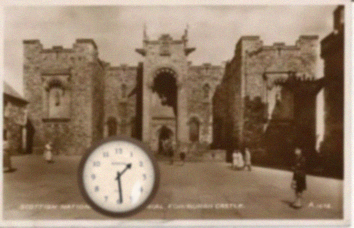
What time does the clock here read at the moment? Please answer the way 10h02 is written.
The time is 1h29
